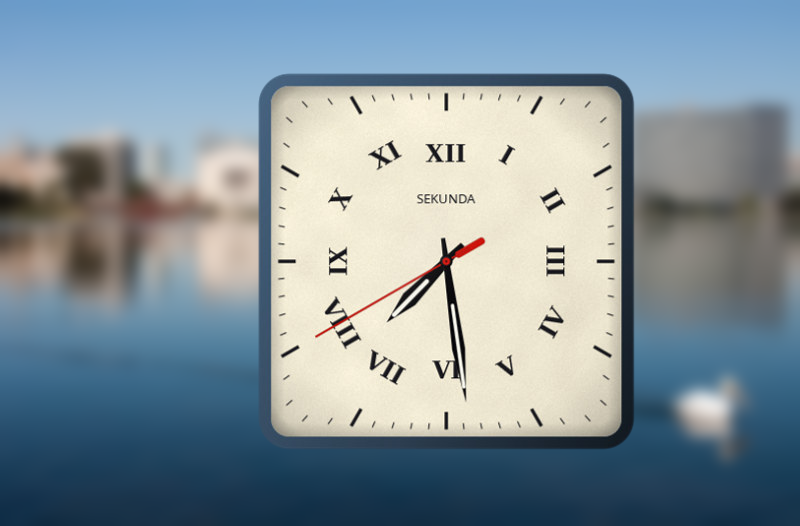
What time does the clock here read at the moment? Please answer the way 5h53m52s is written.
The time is 7h28m40s
